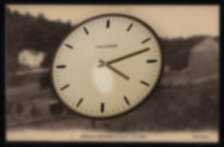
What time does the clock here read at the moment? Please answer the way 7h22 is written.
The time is 4h12
